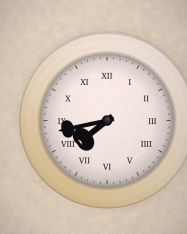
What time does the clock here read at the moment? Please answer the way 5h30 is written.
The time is 7h43
